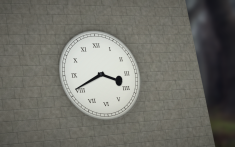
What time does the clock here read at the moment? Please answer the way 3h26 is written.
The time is 3h41
